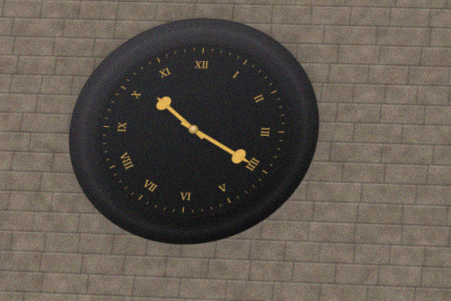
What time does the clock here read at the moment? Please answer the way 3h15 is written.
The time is 10h20
